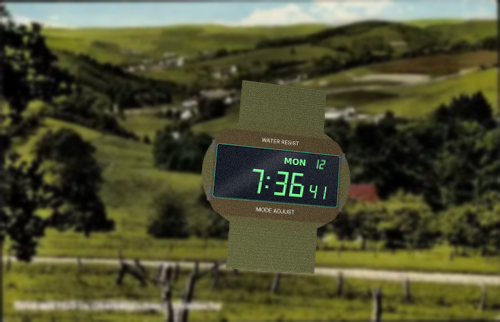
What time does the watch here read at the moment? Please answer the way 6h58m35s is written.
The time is 7h36m41s
